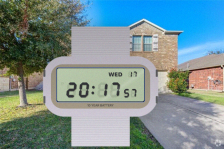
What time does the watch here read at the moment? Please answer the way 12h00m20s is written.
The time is 20h17m57s
